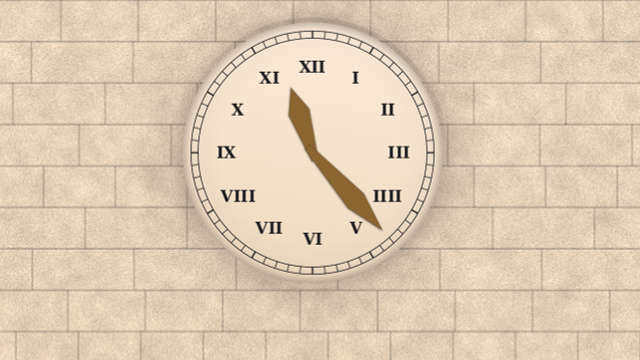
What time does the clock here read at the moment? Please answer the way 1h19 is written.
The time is 11h23
